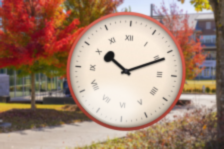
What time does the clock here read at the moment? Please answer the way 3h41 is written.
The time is 10h11
